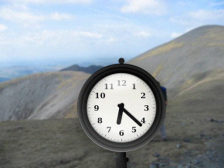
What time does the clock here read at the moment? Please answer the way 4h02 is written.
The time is 6h22
